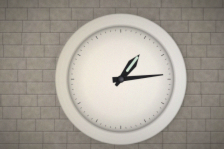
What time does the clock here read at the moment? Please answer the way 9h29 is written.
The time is 1h14
